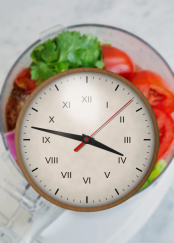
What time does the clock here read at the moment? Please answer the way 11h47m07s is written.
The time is 3h47m08s
